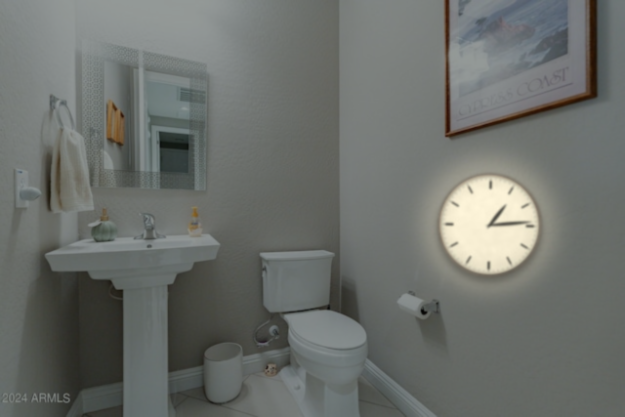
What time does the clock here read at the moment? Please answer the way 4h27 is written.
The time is 1h14
